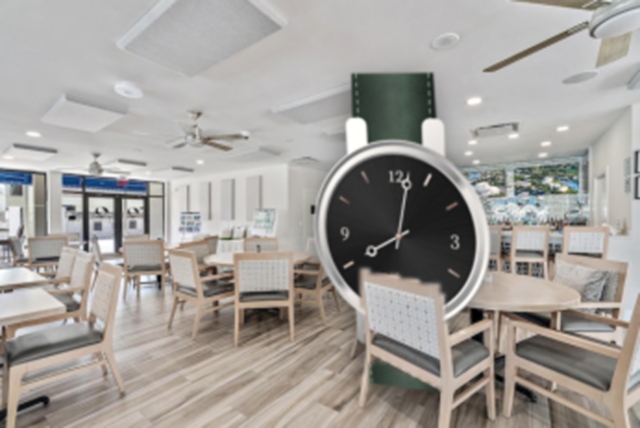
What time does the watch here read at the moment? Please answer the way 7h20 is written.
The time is 8h02
